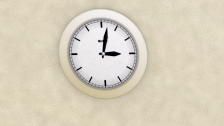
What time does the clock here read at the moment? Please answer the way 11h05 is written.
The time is 3h02
